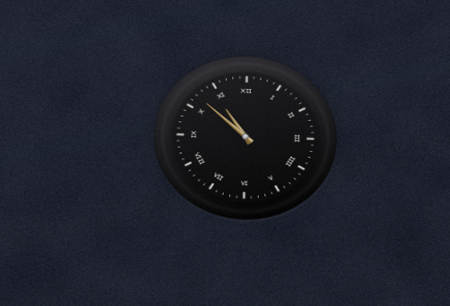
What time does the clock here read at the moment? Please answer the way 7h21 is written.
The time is 10h52
